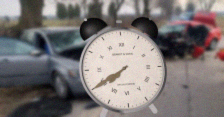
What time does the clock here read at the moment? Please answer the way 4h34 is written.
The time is 7h40
